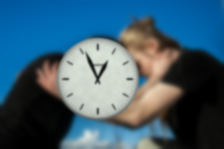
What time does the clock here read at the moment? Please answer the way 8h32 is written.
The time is 12h56
